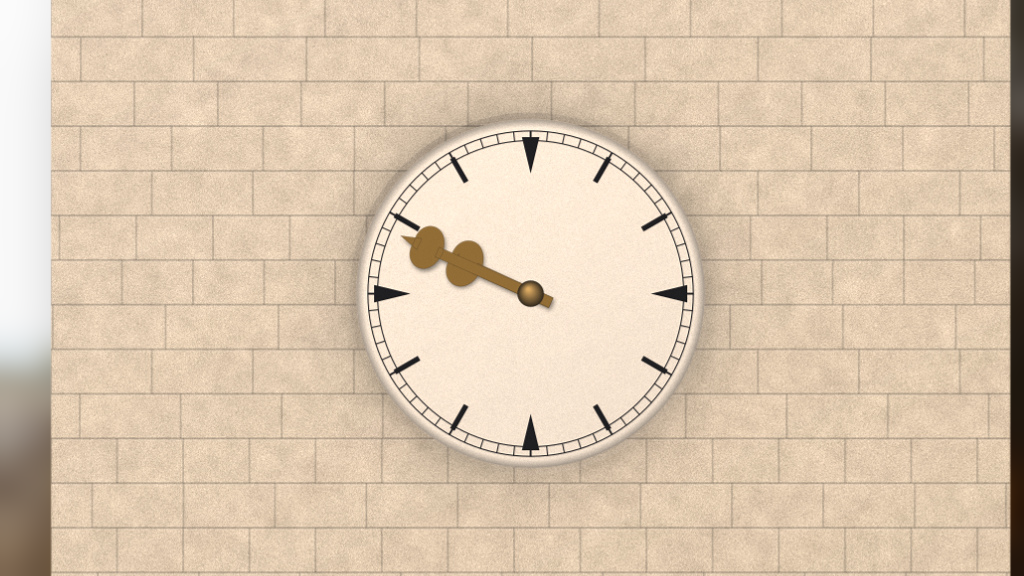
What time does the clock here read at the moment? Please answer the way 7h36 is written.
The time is 9h49
